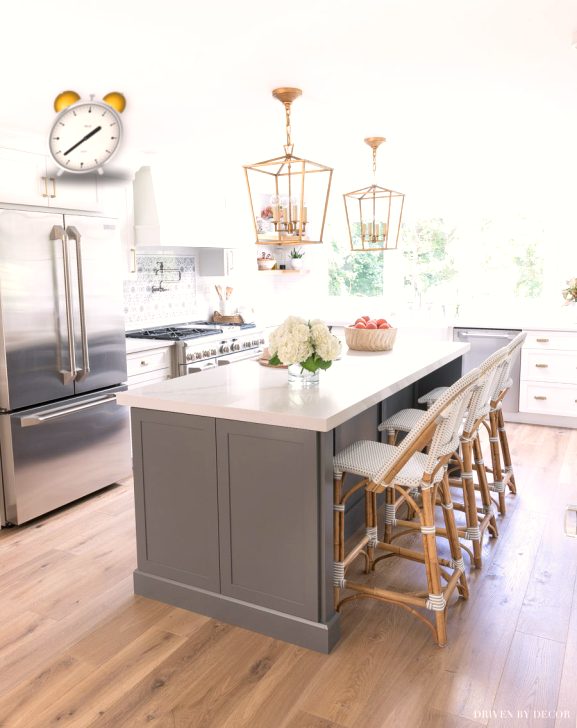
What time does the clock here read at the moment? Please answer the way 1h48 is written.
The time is 1h38
